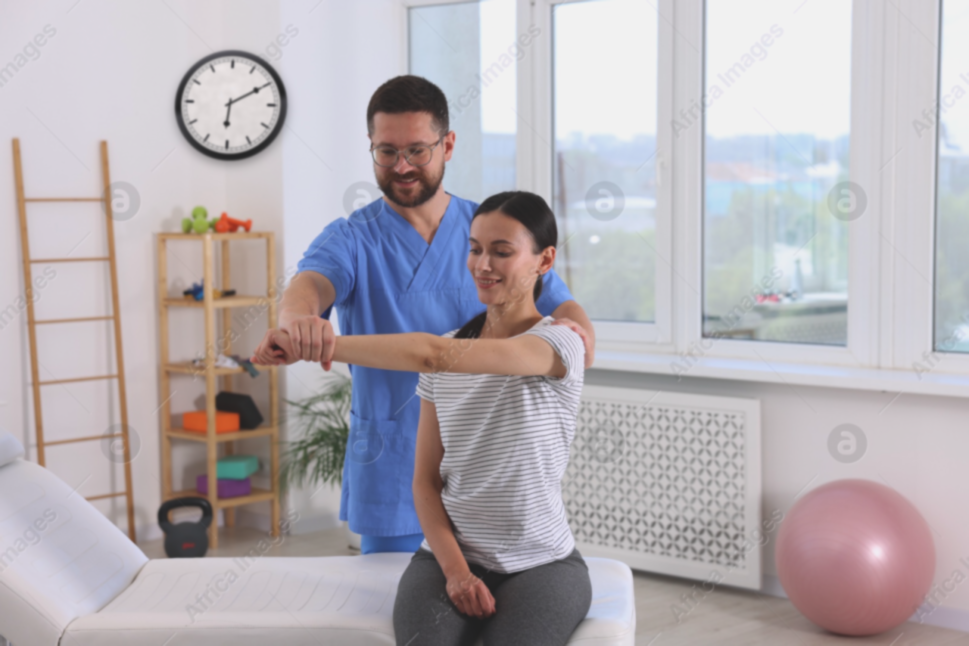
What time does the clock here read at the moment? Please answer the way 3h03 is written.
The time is 6h10
